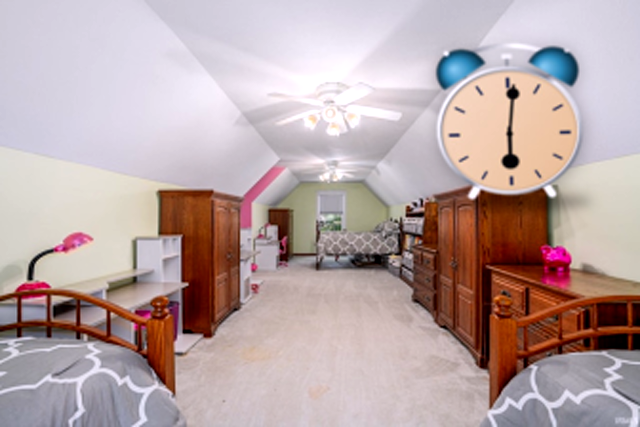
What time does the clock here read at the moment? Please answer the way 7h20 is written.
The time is 6h01
